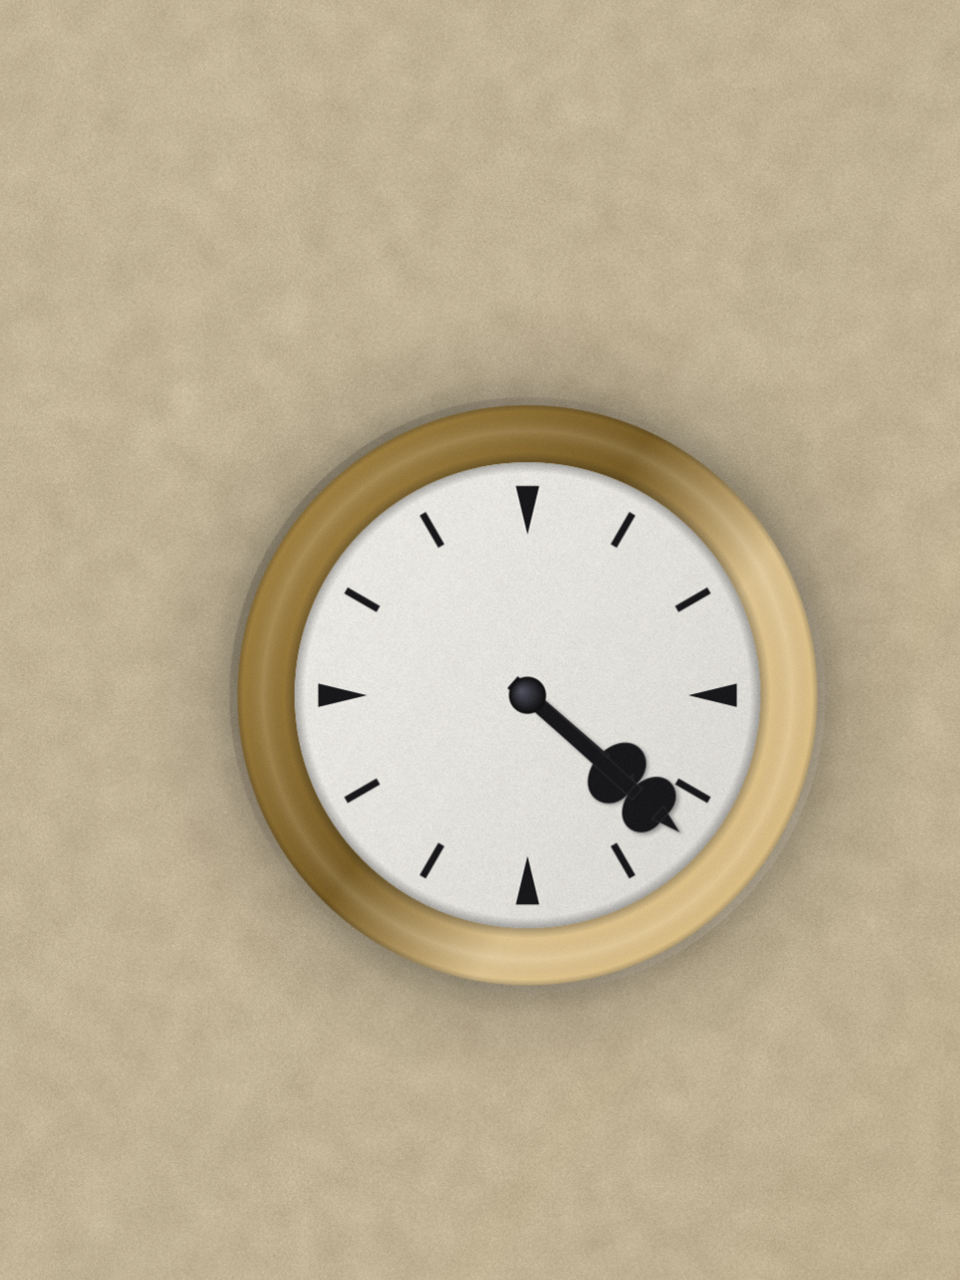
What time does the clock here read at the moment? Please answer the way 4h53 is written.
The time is 4h22
